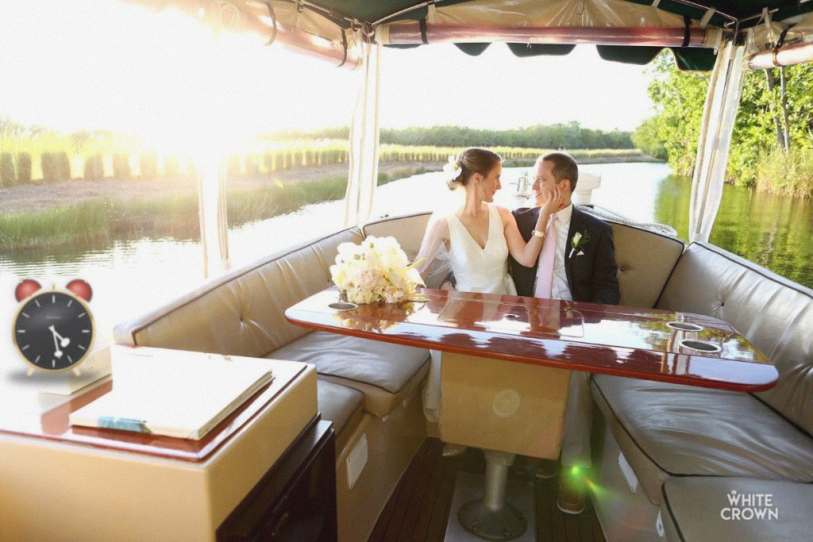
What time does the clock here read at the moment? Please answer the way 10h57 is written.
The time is 4h28
